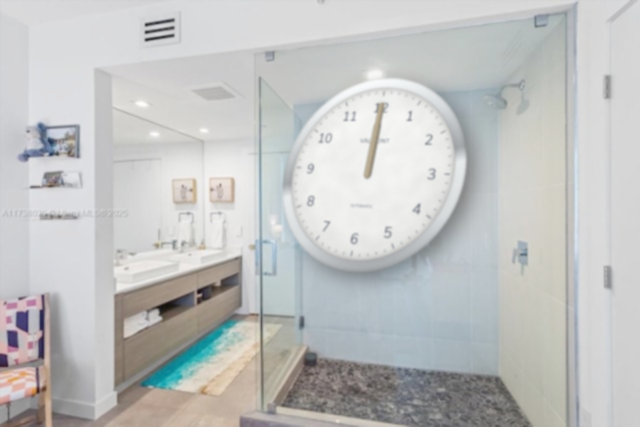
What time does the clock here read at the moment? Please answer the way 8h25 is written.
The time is 12h00
